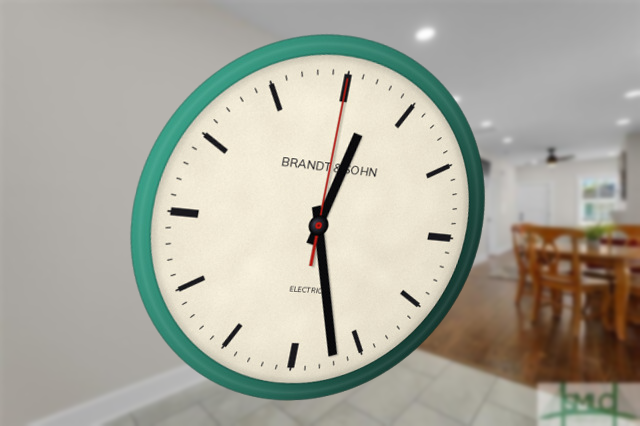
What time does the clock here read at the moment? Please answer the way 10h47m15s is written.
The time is 12h27m00s
